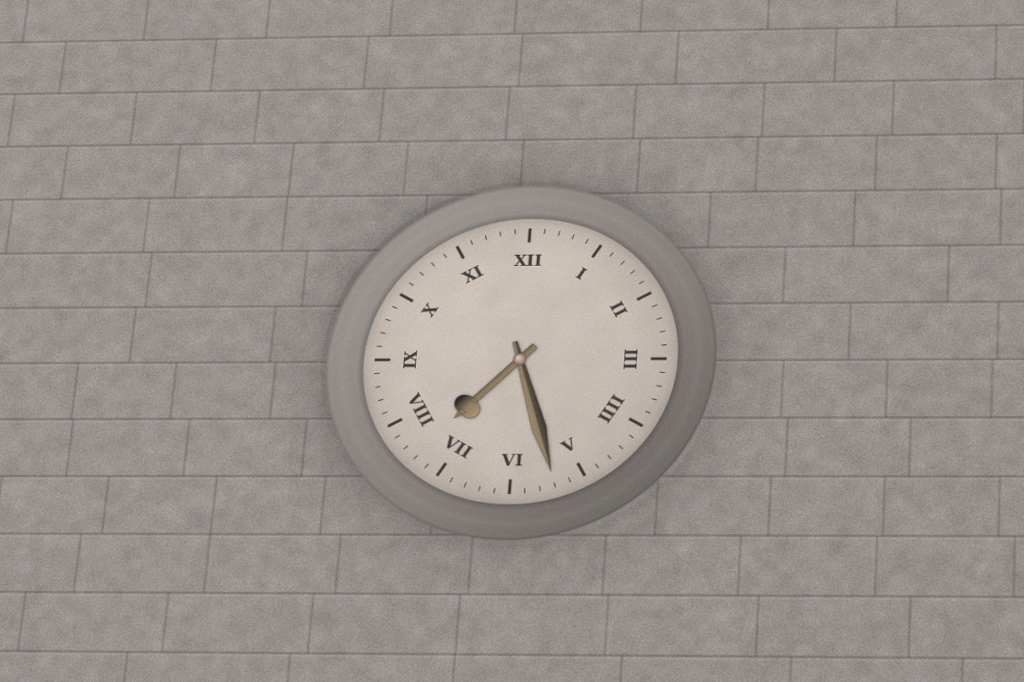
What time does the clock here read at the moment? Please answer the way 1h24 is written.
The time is 7h27
